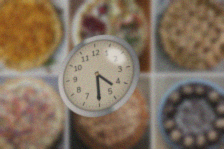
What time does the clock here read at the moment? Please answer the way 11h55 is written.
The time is 4h30
